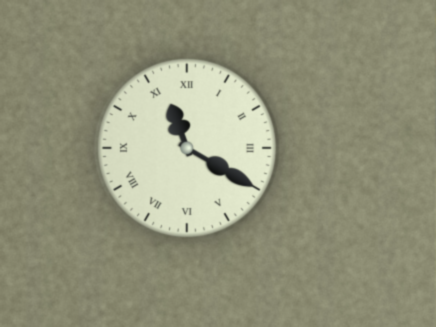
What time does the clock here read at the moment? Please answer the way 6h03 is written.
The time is 11h20
